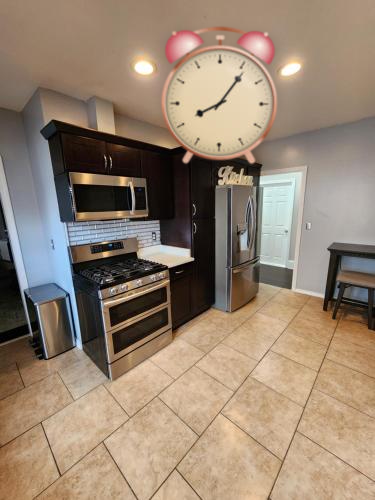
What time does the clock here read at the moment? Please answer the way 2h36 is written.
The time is 8h06
